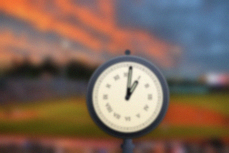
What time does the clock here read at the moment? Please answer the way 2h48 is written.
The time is 1h01
